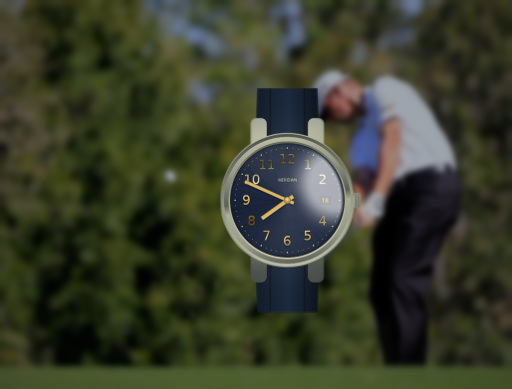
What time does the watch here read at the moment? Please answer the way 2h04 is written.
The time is 7h49
